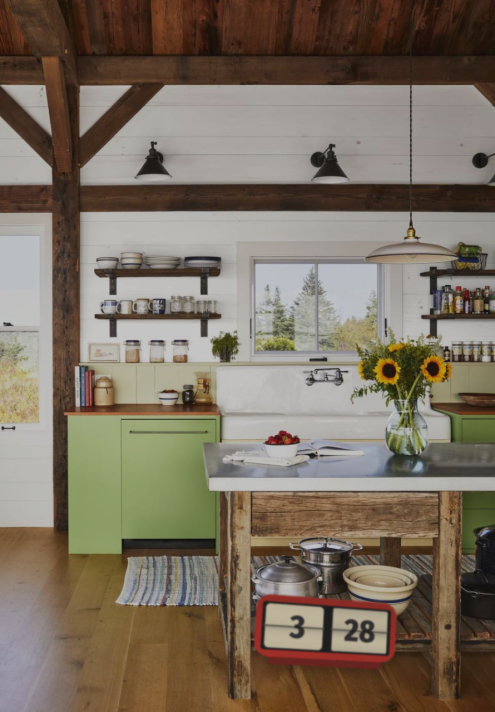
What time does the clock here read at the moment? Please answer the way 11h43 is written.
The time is 3h28
